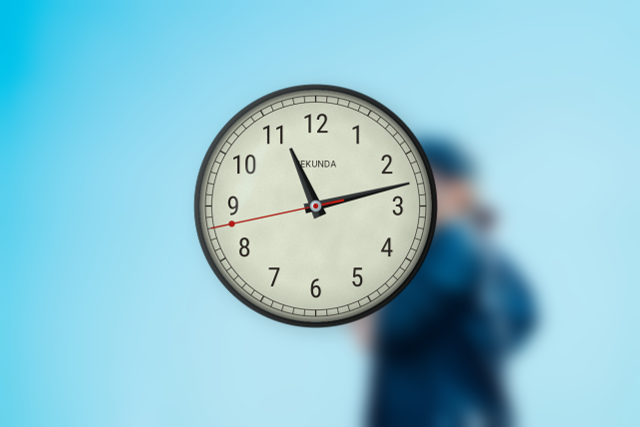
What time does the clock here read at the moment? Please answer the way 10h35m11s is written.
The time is 11h12m43s
